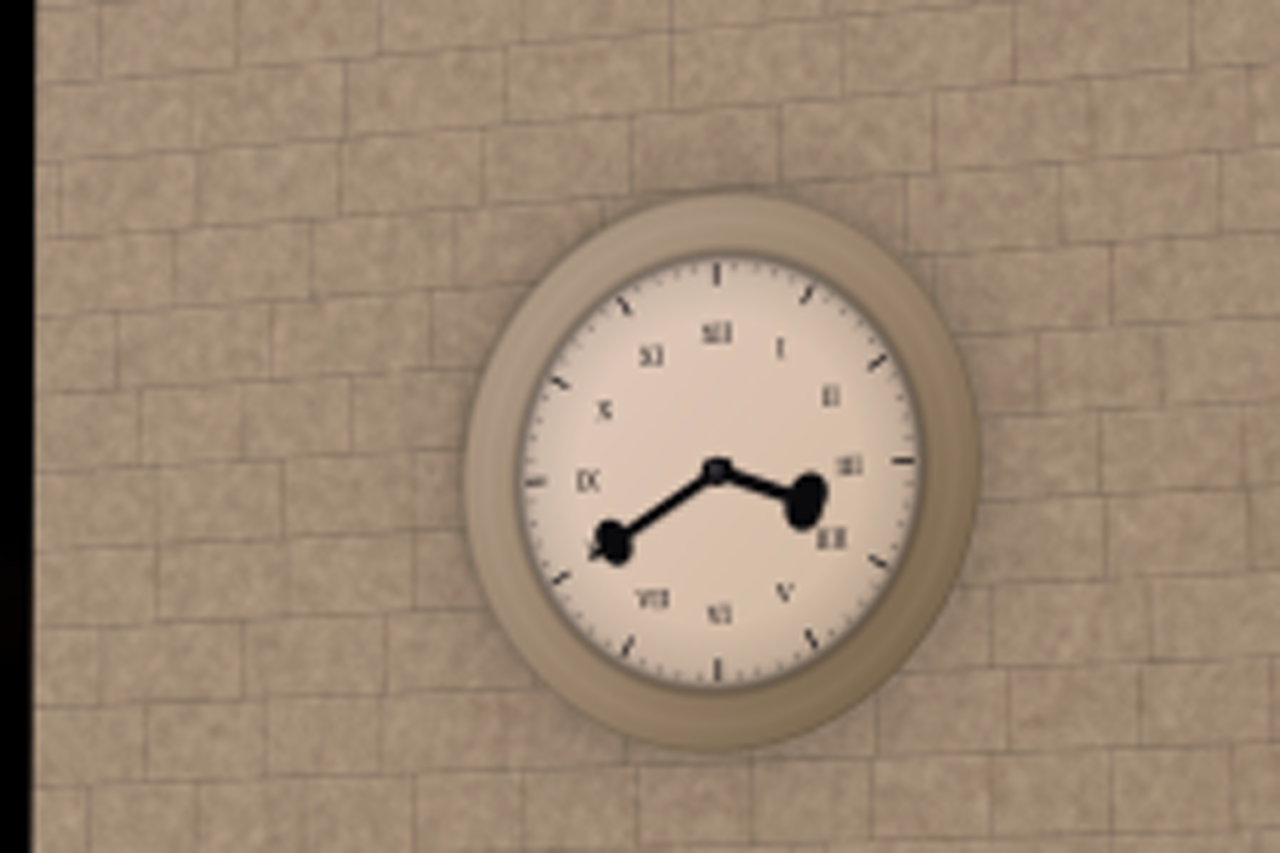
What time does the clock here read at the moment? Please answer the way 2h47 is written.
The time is 3h40
